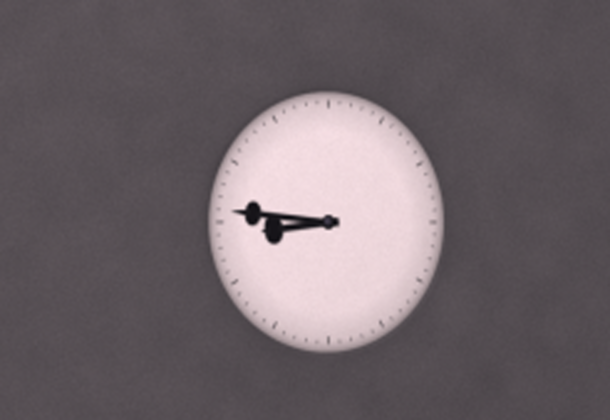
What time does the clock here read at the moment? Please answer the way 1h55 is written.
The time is 8h46
